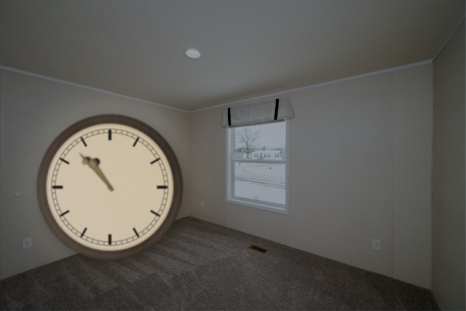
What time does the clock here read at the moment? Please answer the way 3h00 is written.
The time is 10h53
